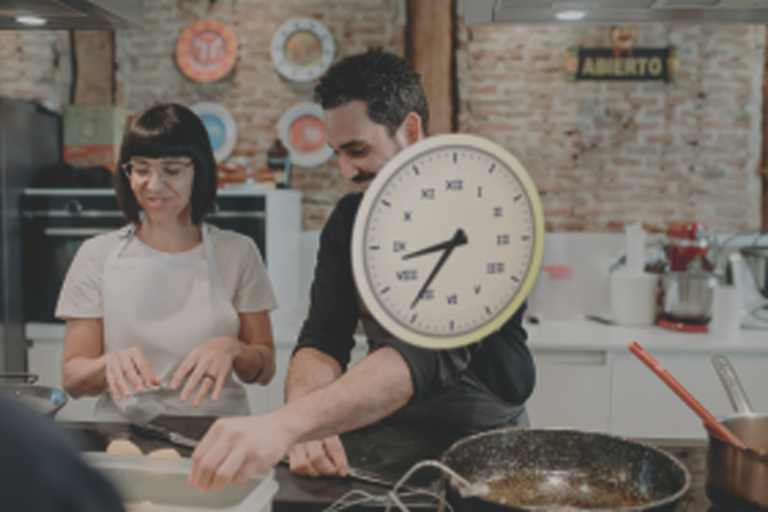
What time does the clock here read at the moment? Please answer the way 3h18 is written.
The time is 8h36
